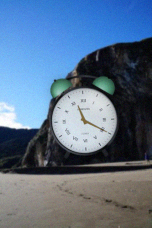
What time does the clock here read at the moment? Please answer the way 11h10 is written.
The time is 11h20
